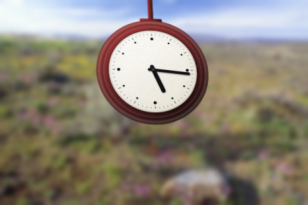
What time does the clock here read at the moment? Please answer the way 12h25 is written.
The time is 5h16
